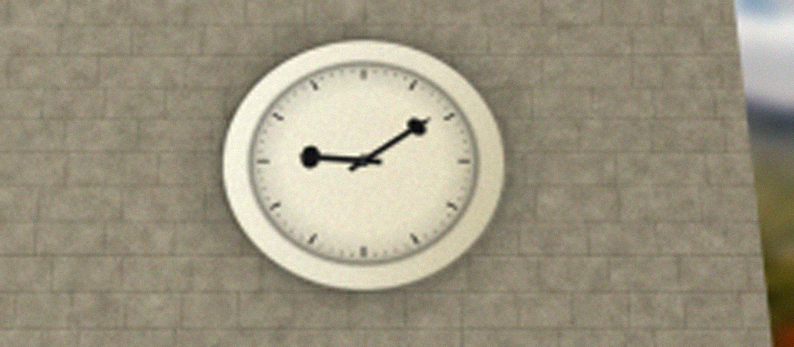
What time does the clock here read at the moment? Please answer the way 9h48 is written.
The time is 9h09
